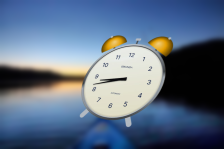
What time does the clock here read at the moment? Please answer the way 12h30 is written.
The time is 8h42
